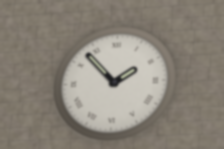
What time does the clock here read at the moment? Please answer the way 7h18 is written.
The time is 1h53
